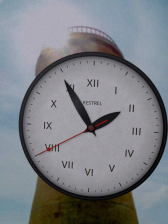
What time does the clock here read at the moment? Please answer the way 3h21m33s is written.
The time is 1h54m40s
